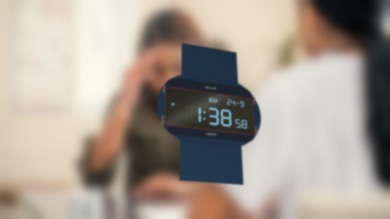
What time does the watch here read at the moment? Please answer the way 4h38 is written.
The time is 1h38
